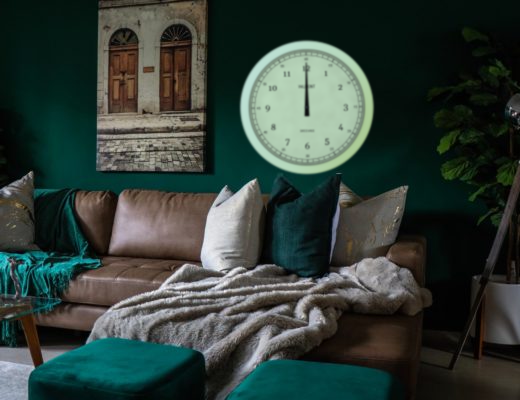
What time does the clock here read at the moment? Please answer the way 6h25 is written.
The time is 12h00
